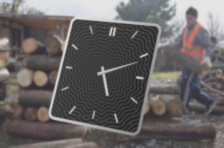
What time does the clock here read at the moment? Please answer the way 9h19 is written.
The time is 5h11
